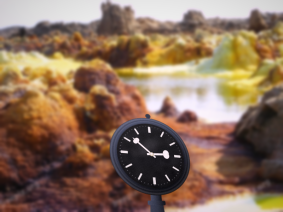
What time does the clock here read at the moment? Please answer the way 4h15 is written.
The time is 2h52
